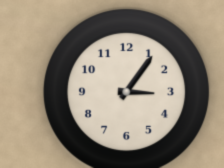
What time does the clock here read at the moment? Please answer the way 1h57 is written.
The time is 3h06
